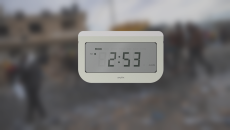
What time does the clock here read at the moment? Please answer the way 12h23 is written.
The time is 2h53
